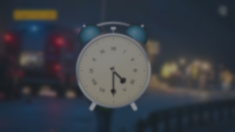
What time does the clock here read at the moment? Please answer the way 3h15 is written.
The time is 4h30
